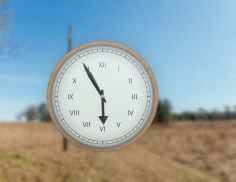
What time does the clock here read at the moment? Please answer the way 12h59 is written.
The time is 5h55
